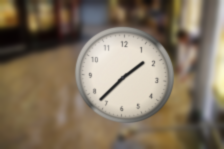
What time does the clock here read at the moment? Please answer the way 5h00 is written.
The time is 1h37
